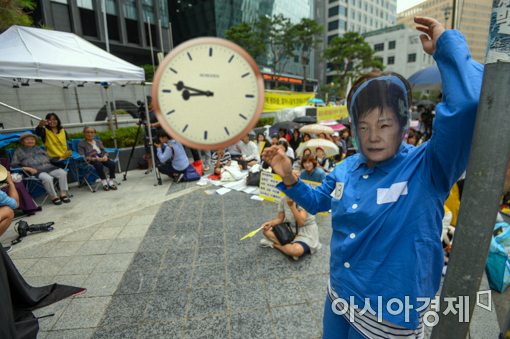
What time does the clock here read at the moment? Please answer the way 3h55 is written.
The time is 8h47
